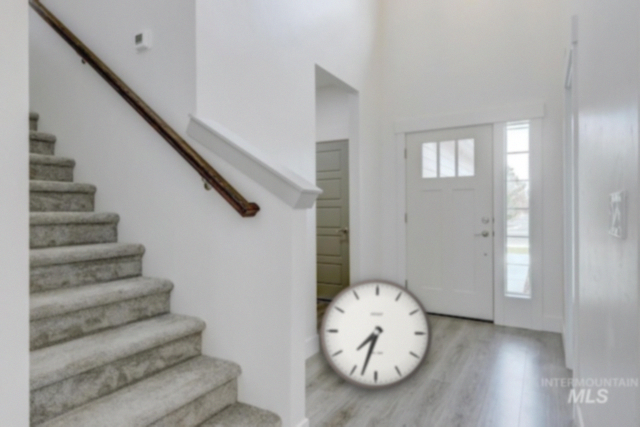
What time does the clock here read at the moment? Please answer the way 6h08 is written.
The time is 7h33
